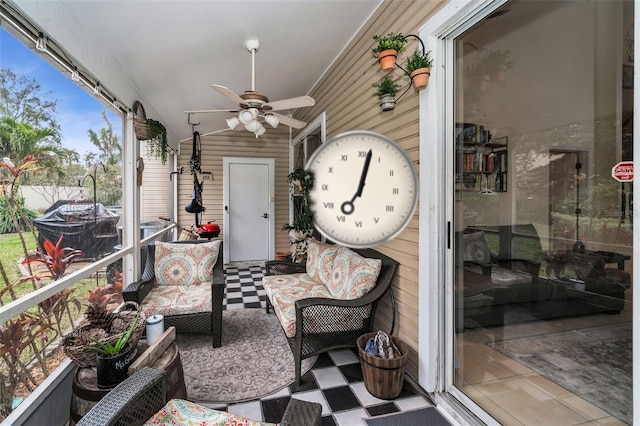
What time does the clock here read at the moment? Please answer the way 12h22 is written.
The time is 7h02
